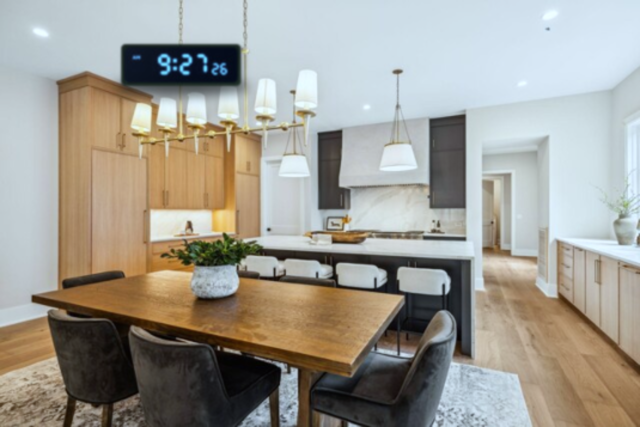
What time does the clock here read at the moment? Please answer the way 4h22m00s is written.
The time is 9h27m26s
